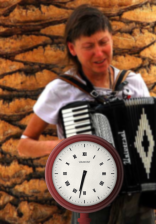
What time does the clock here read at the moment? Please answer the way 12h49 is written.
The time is 6h32
